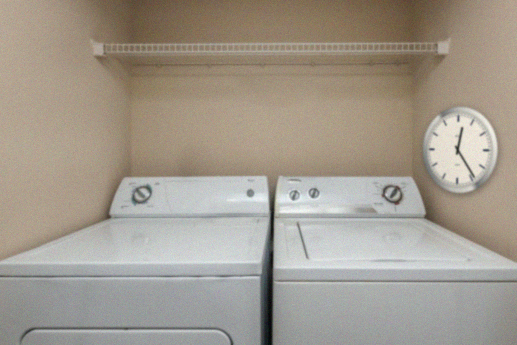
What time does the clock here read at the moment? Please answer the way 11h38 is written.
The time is 12h24
